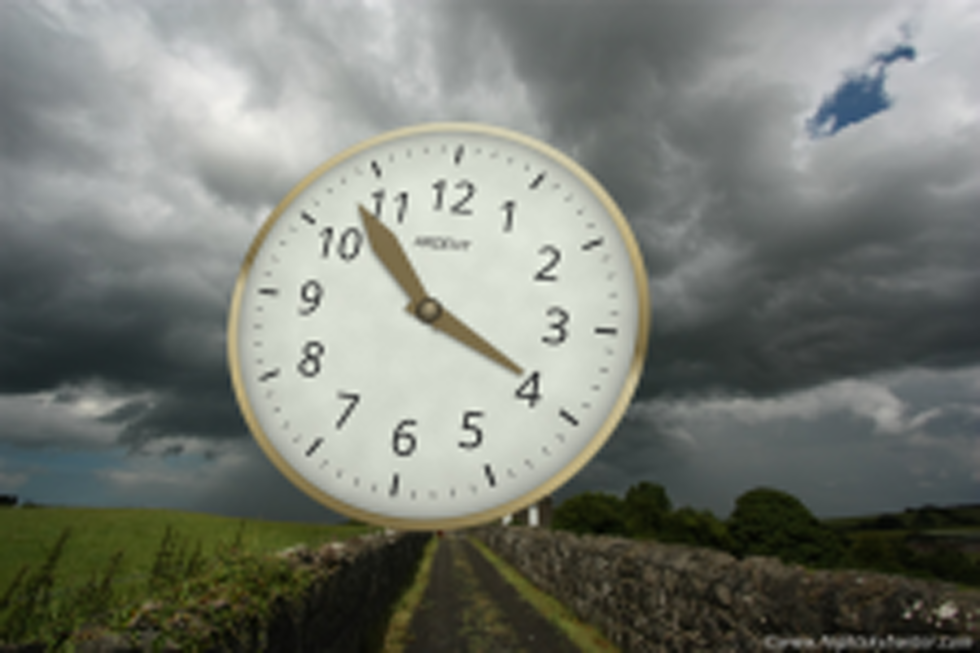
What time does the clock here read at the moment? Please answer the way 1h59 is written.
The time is 3h53
